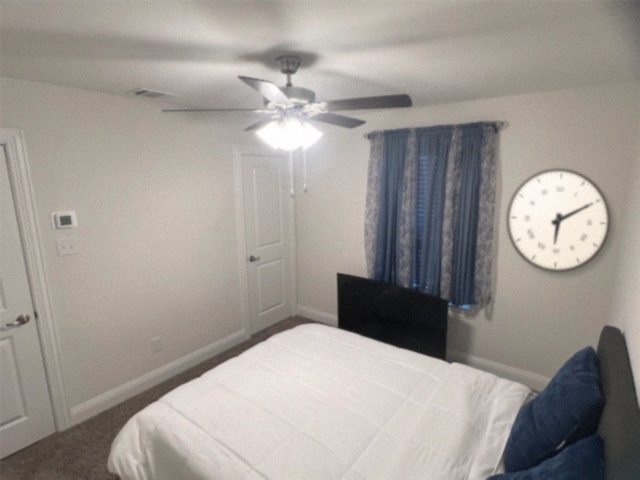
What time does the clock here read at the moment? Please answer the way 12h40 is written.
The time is 6h10
